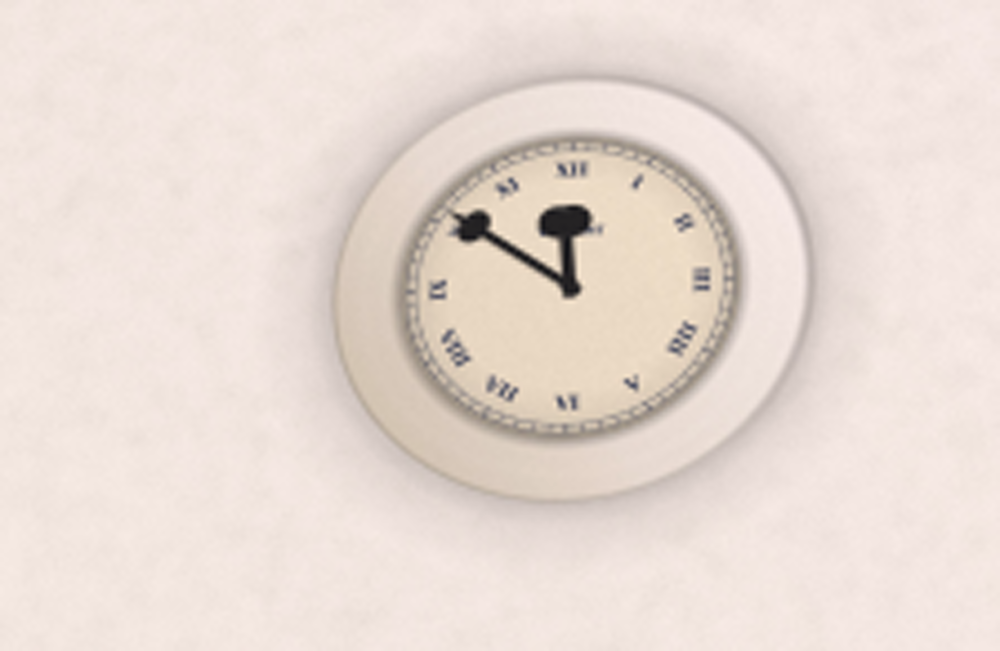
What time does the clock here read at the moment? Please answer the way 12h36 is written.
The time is 11h51
